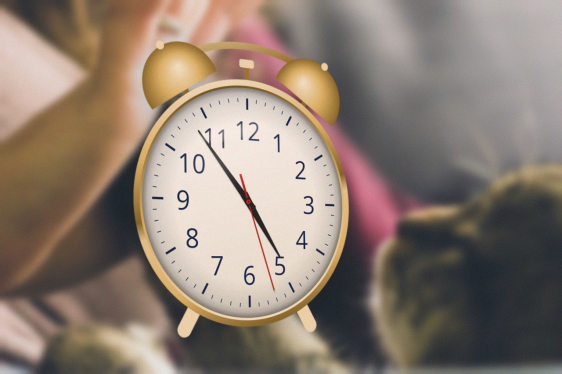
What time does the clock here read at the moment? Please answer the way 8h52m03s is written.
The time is 4h53m27s
